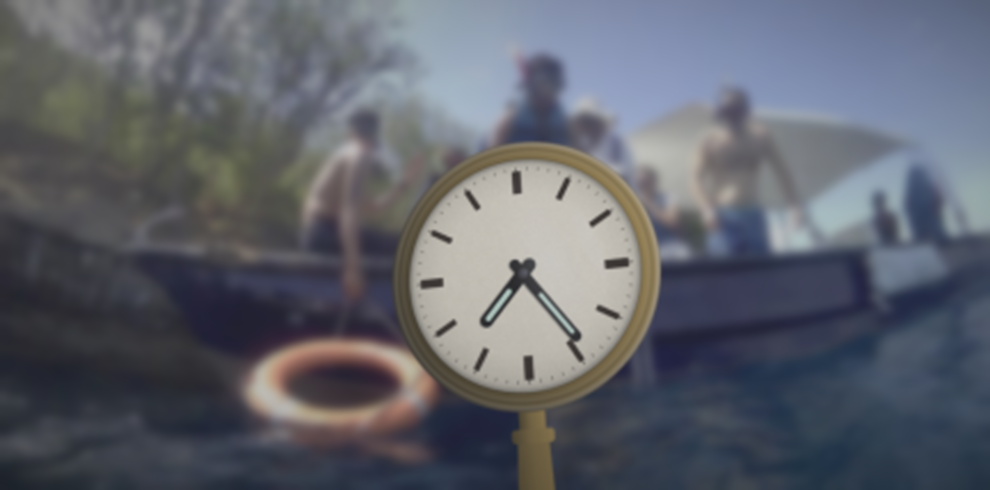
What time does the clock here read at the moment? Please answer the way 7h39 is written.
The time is 7h24
